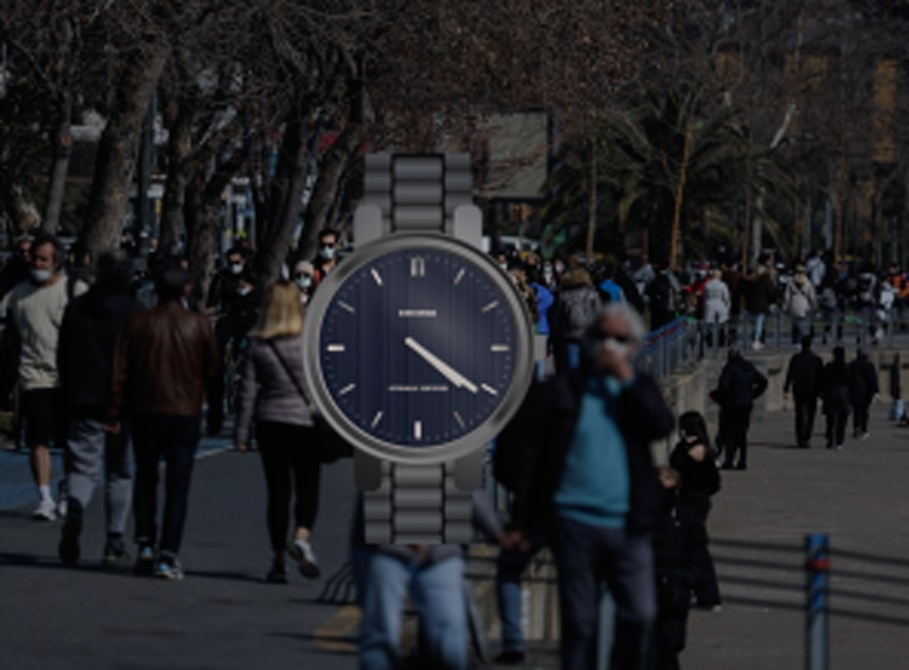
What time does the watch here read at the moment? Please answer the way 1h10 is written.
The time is 4h21
